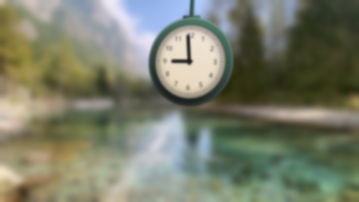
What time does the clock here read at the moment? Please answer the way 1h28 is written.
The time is 8h59
